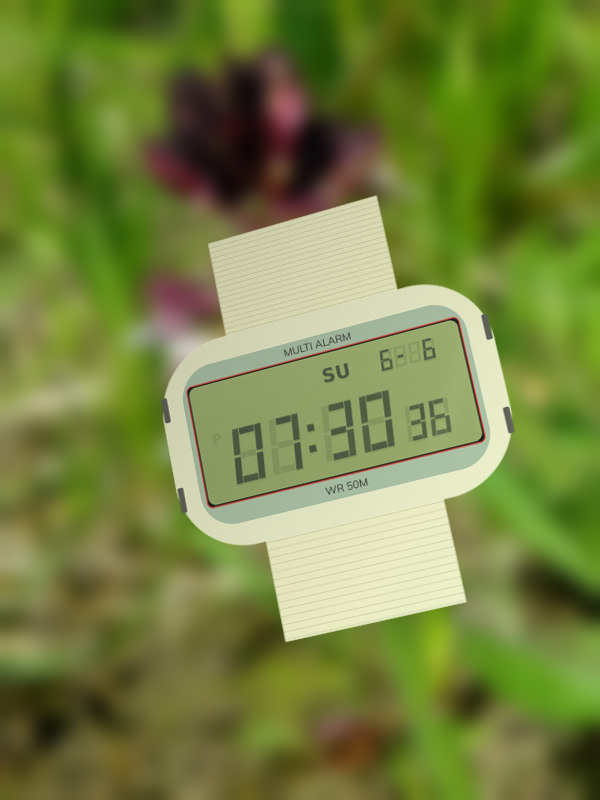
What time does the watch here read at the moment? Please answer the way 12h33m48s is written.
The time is 7h30m36s
